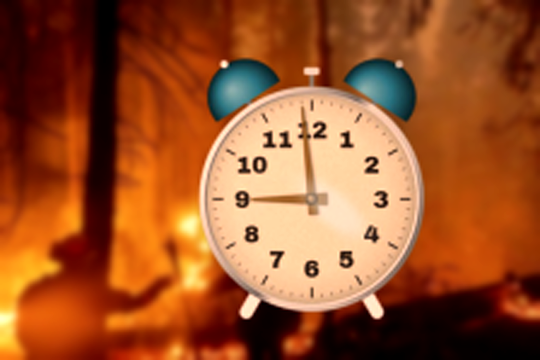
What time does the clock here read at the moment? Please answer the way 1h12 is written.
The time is 8h59
